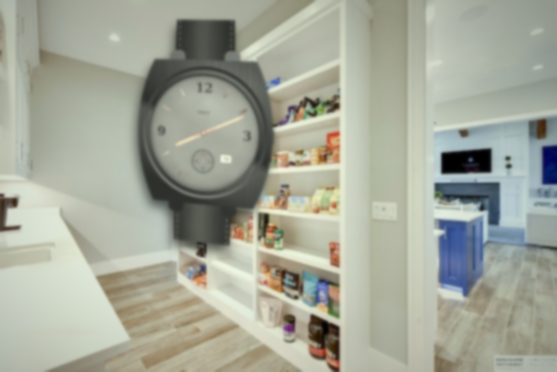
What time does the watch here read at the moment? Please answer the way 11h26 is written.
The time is 8h11
